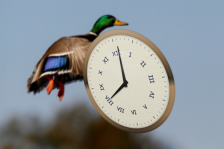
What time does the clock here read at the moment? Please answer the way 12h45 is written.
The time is 8h01
